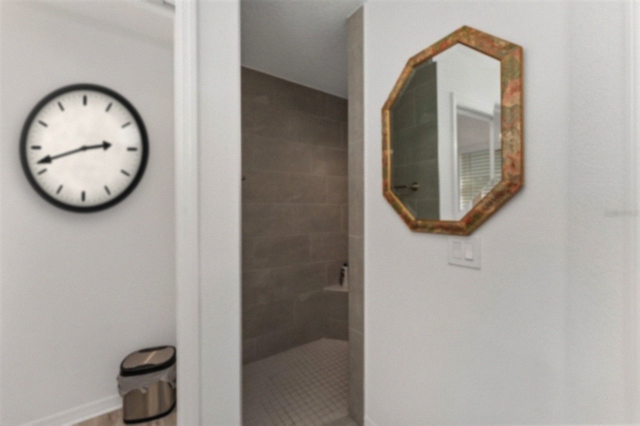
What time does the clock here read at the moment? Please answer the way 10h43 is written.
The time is 2h42
